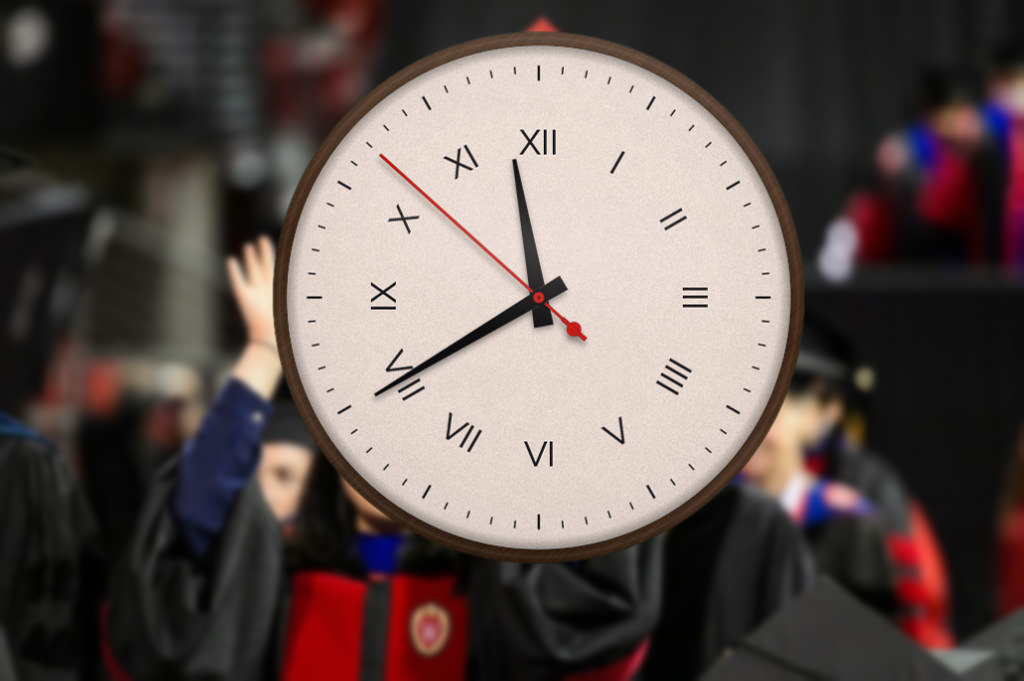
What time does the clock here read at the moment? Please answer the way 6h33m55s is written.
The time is 11h39m52s
